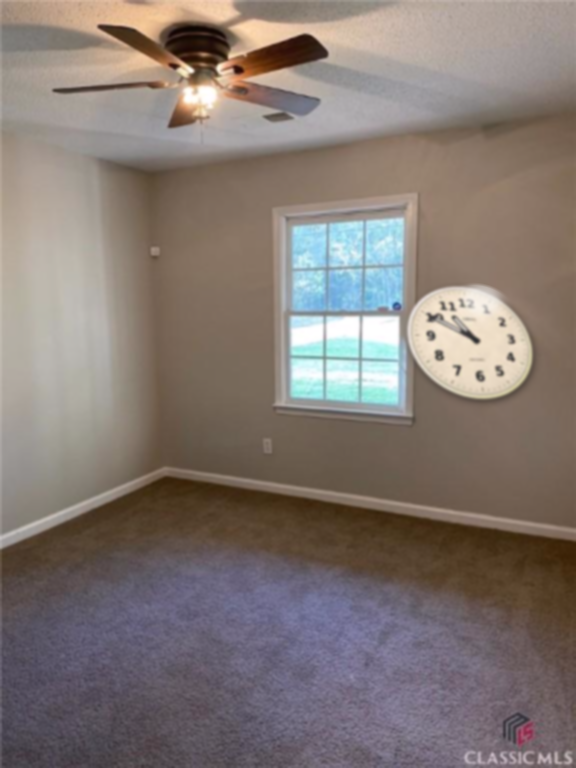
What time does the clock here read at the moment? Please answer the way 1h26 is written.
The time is 10h50
